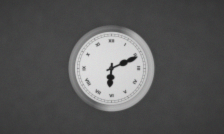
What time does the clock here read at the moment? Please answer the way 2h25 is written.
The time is 6h11
